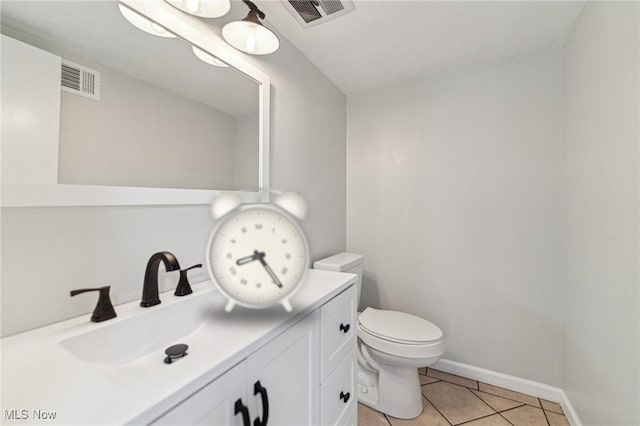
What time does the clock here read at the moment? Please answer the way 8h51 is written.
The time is 8h24
